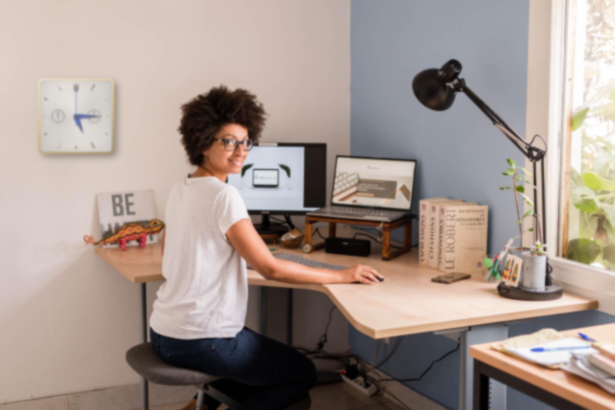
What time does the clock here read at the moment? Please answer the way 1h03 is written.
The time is 5h15
